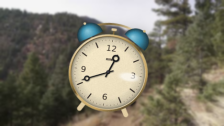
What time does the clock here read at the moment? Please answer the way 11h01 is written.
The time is 12h41
